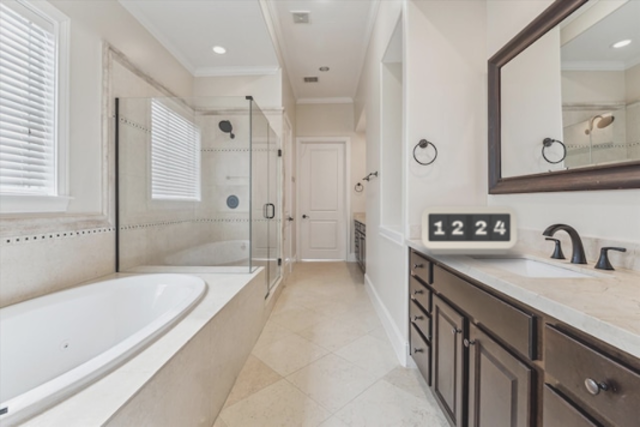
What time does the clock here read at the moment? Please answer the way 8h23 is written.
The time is 12h24
